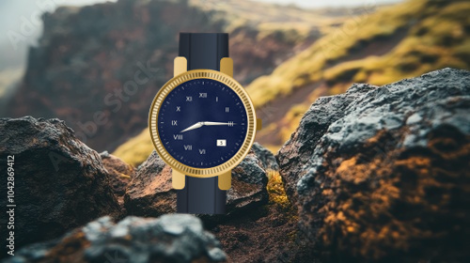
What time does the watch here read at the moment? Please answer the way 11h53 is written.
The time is 8h15
